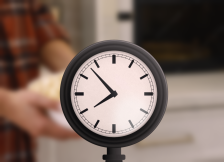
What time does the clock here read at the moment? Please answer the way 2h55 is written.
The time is 7h53
